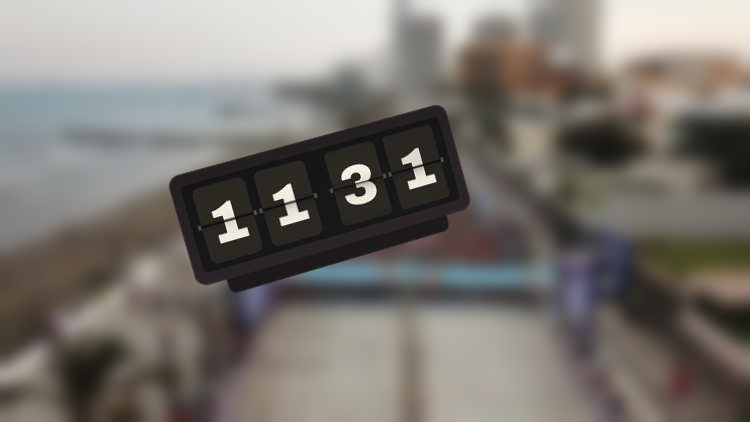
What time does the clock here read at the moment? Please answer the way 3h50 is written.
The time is 11h31
